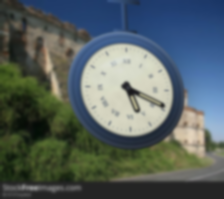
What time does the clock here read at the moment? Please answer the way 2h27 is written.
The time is 5h19
